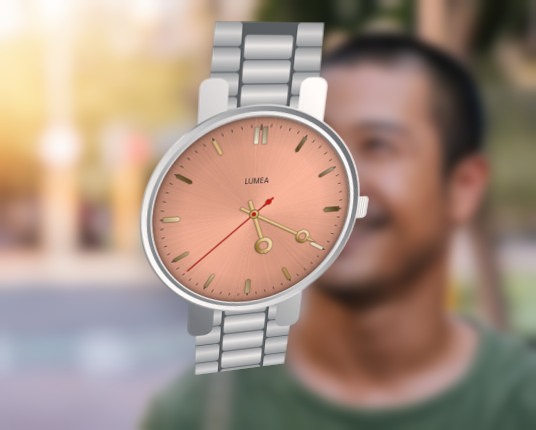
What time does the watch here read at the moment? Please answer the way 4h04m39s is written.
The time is 5h19m38s
